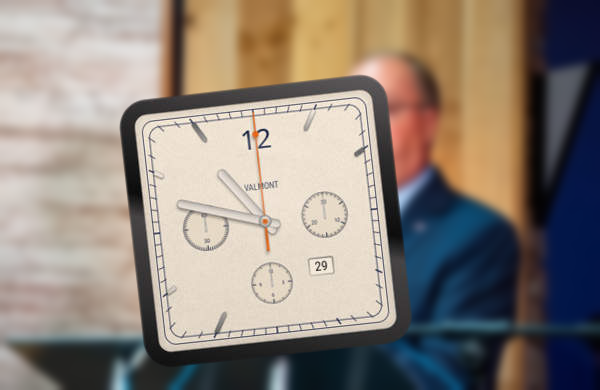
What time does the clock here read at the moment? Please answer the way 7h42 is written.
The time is 10h48
